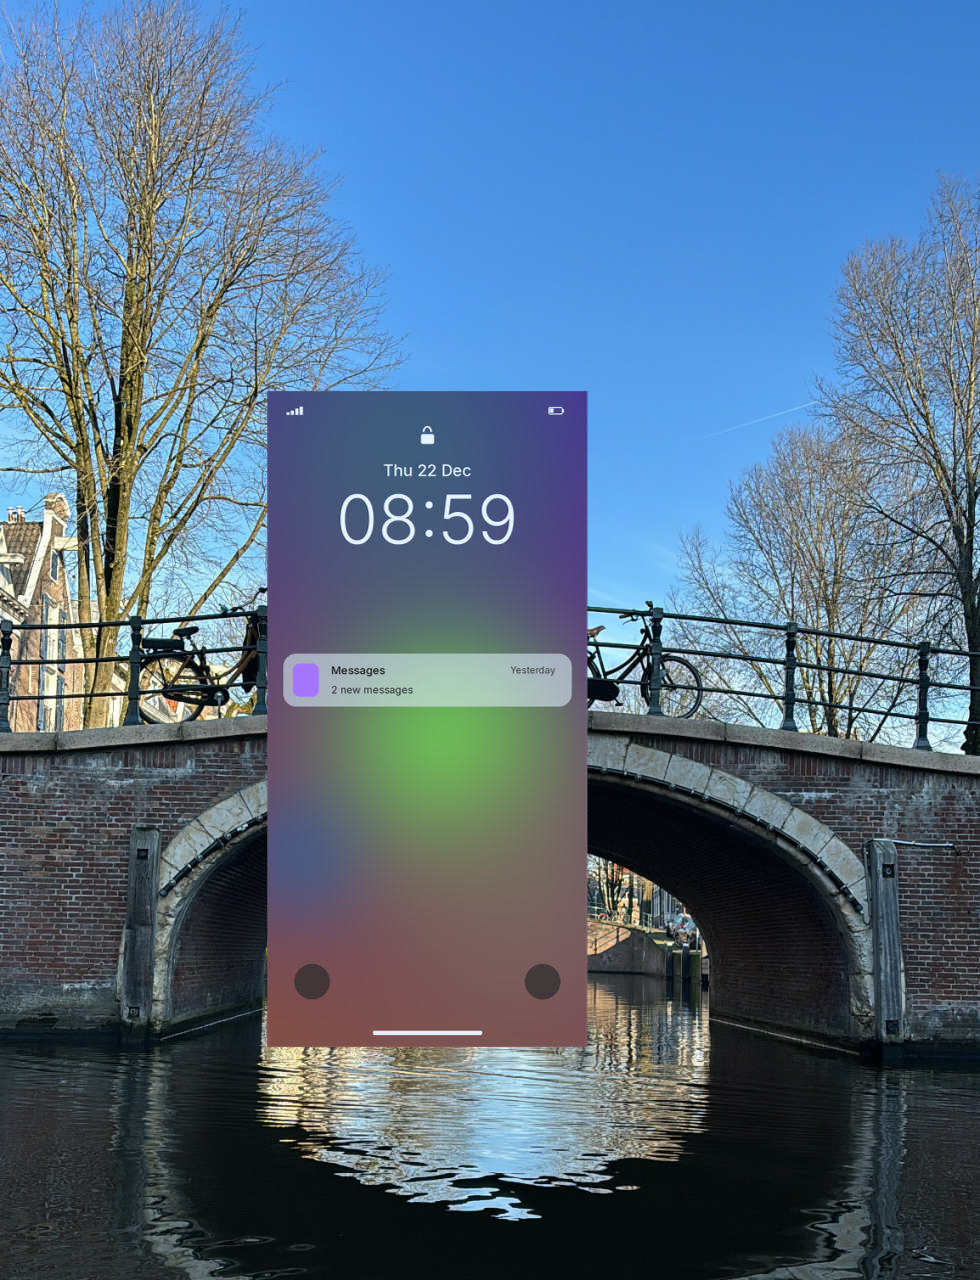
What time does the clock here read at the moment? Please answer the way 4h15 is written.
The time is 8h59
